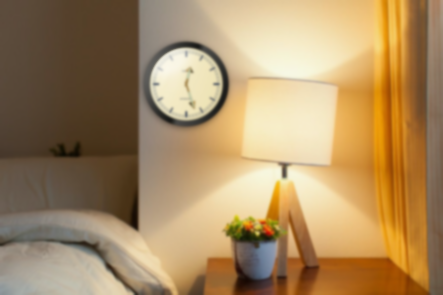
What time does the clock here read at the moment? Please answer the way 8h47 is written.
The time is 12h27
